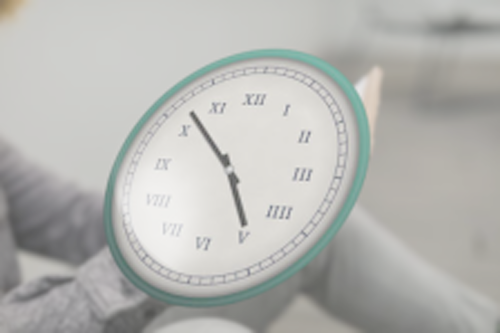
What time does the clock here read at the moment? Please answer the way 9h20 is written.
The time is 4h52
